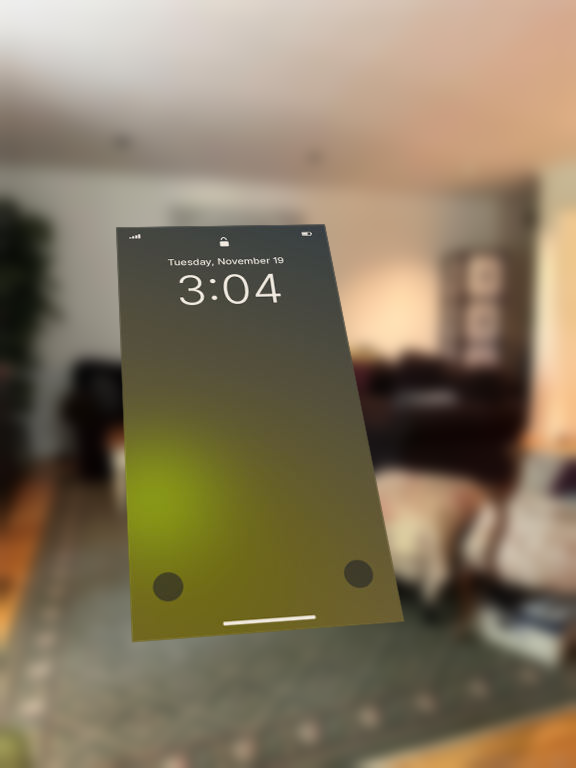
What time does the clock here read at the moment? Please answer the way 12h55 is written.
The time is 3h04
